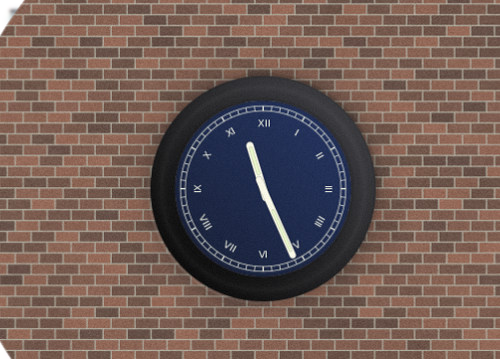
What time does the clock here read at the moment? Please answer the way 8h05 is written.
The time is 11h26
